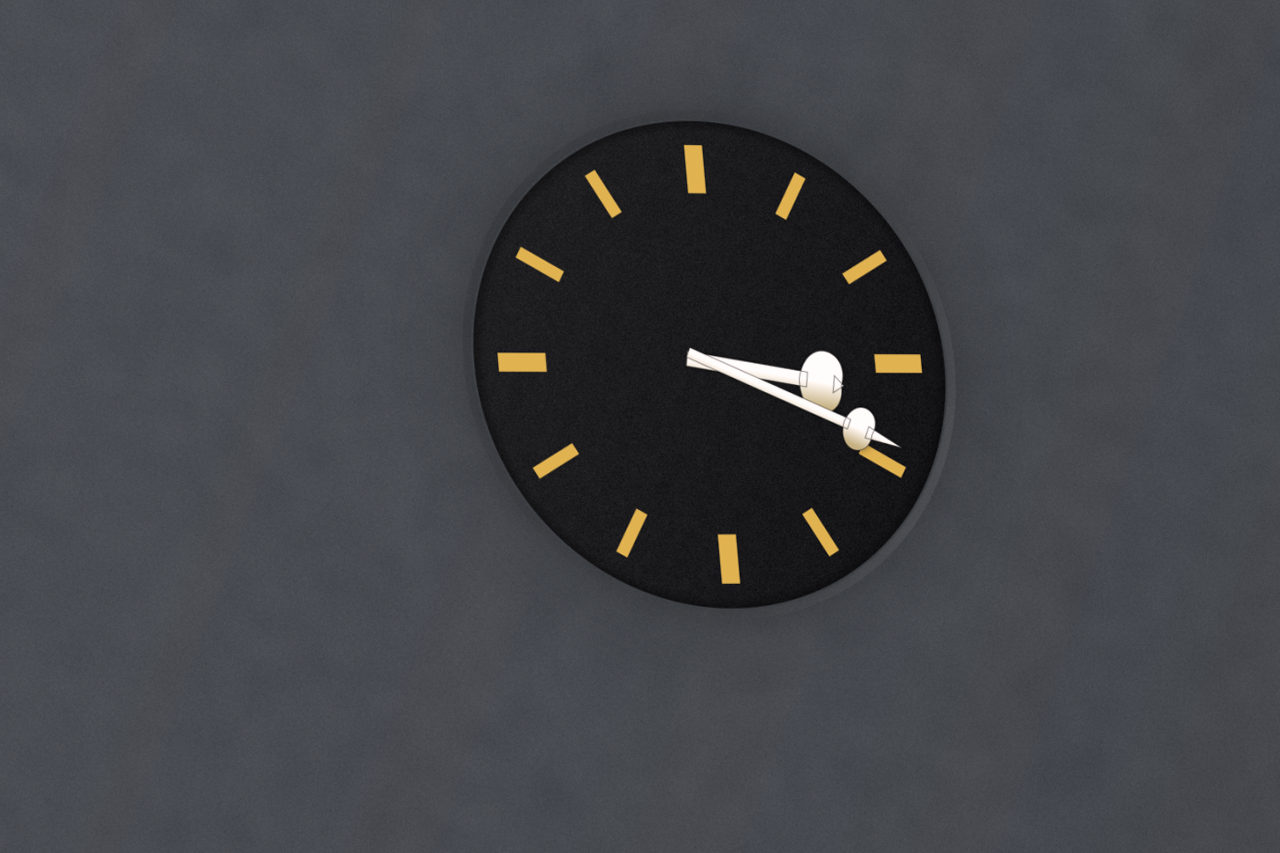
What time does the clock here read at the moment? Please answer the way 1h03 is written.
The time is 3h19
